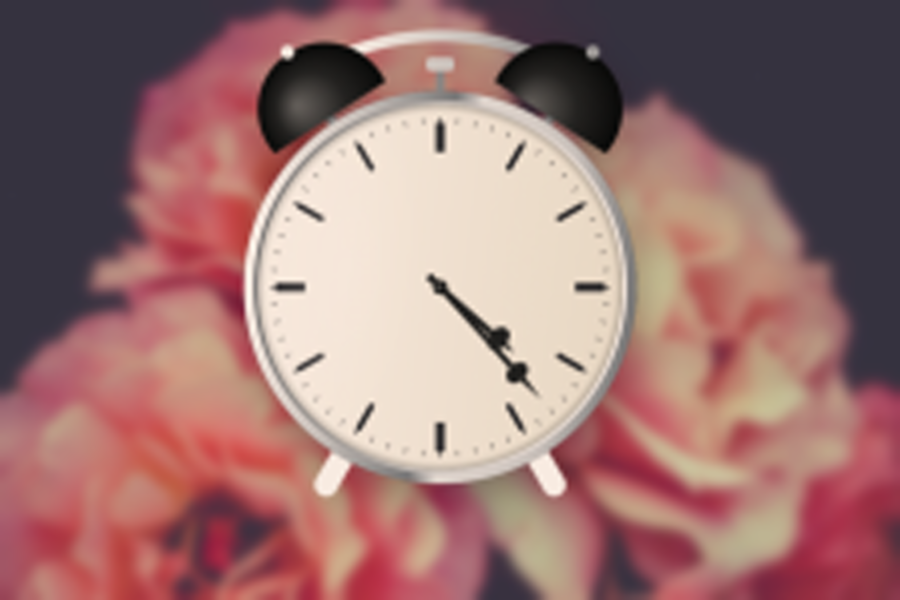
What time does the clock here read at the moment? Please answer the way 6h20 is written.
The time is 4h23
